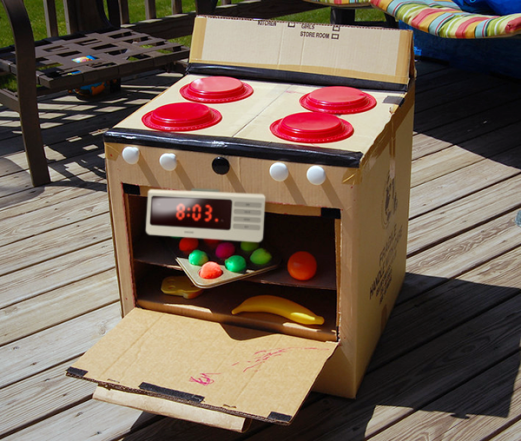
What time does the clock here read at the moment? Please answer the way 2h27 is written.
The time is 8h03
